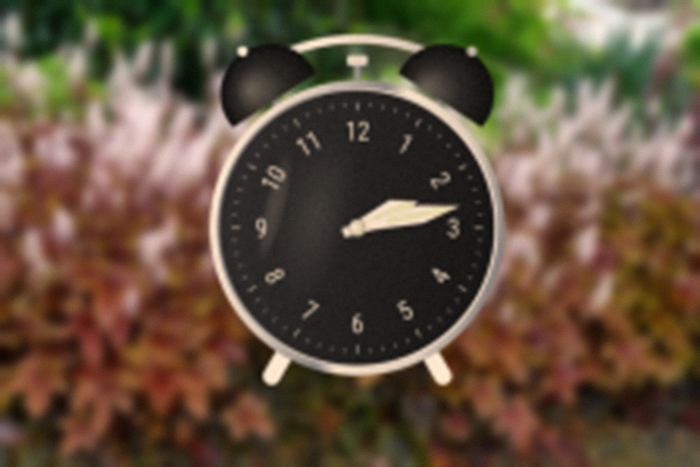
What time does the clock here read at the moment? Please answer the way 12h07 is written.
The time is 2h13
